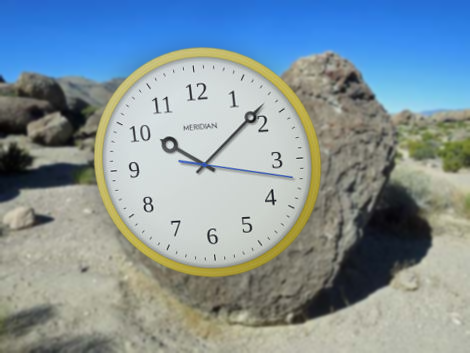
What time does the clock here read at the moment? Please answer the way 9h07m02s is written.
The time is 10h08m17s
